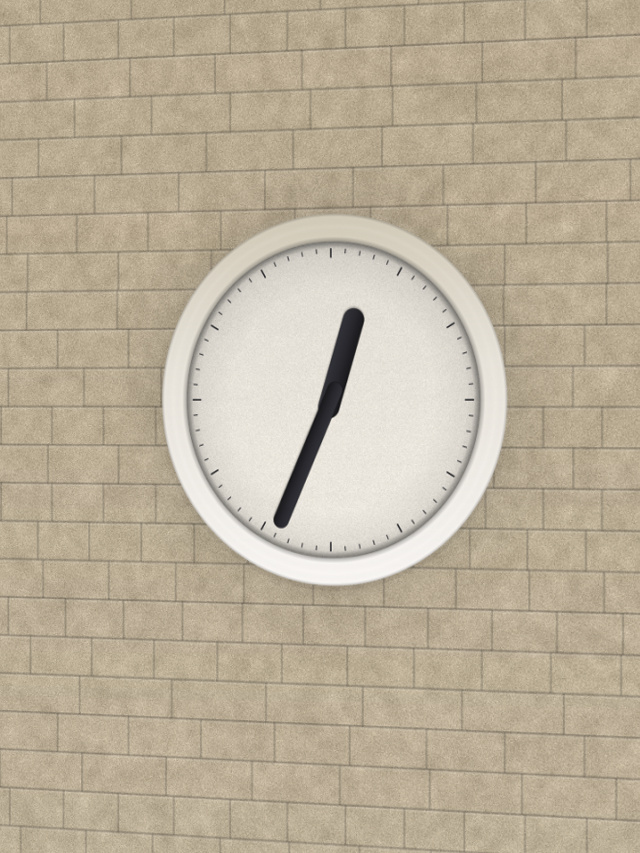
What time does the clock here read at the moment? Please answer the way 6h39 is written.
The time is 12h34
